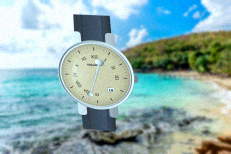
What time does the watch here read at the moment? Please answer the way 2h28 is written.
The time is 12h33
